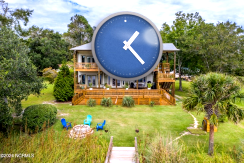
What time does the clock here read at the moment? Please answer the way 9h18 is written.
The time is 1h24
